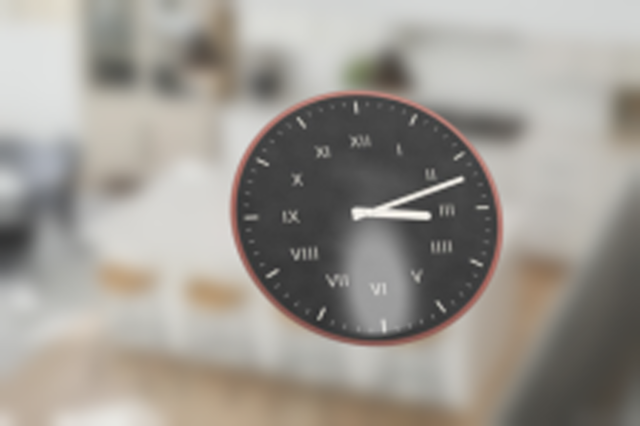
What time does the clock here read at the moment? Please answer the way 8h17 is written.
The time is 3h12
